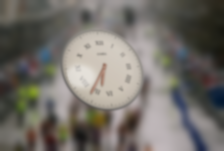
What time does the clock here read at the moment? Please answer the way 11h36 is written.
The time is 6h36
